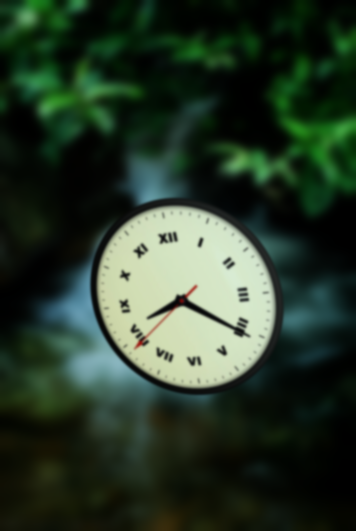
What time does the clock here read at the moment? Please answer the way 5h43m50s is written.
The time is 8h20m39s
